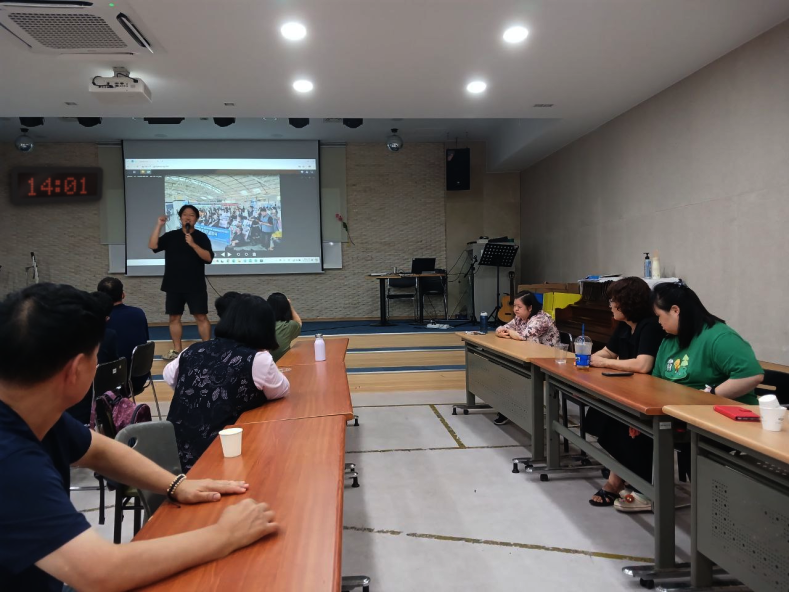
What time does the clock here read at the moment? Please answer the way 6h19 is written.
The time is 14h01
